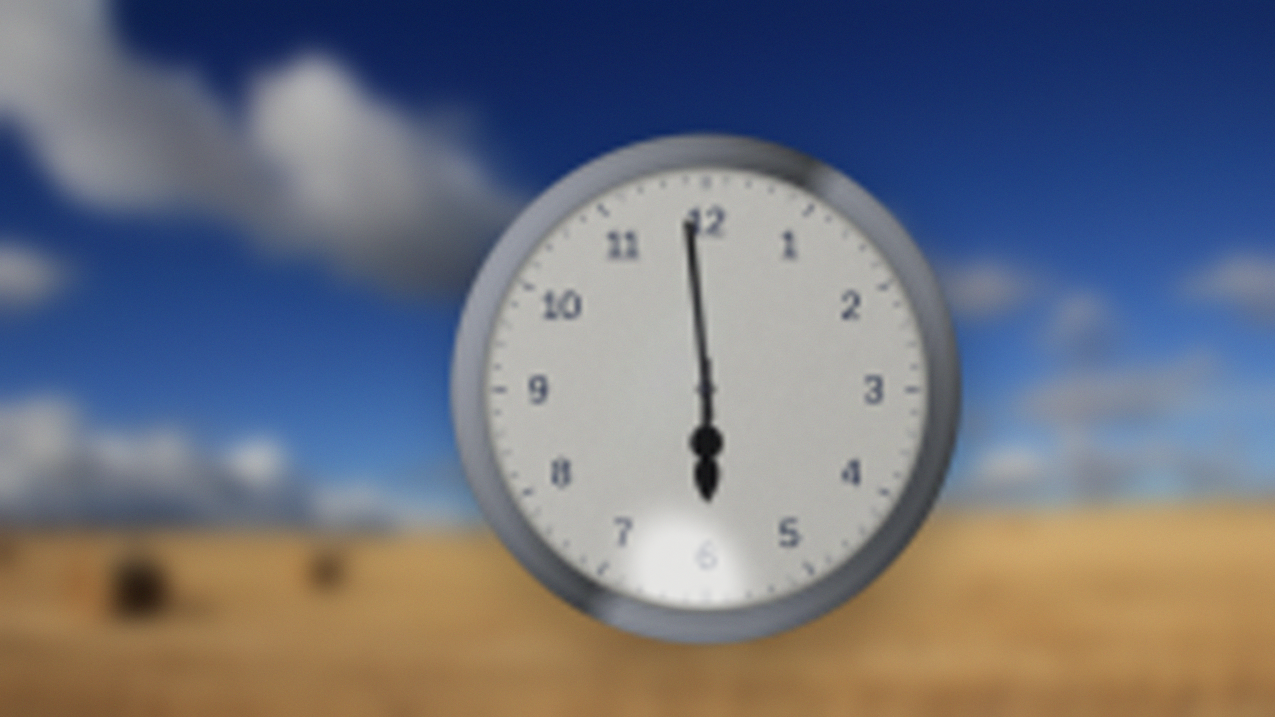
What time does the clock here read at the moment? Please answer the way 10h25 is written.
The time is 5h59
